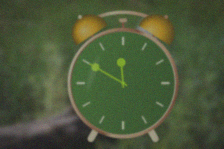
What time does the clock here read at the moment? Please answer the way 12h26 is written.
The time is 11h50
